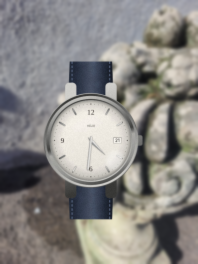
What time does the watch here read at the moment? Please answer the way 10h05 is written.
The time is 4h31
